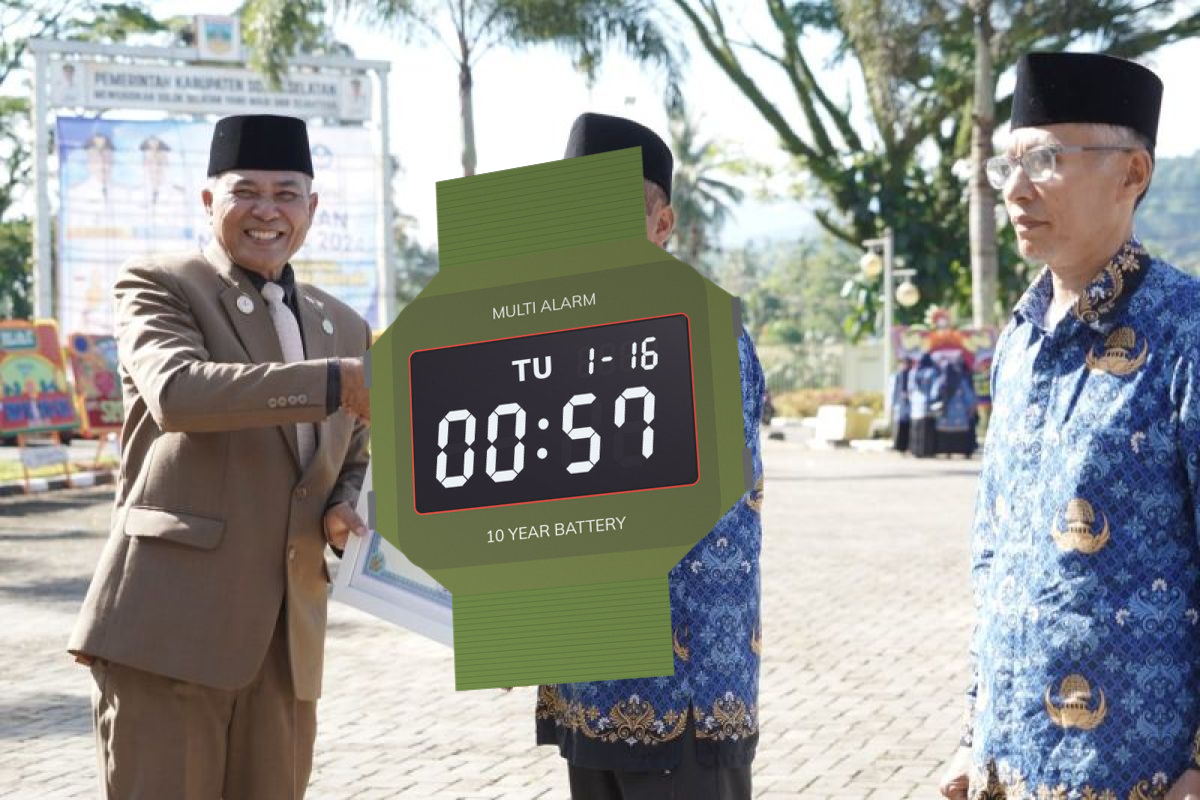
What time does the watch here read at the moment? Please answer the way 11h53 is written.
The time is 0h57
